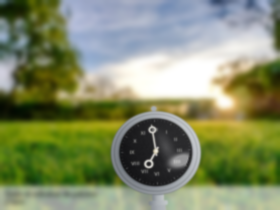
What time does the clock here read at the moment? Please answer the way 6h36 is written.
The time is 6h59
